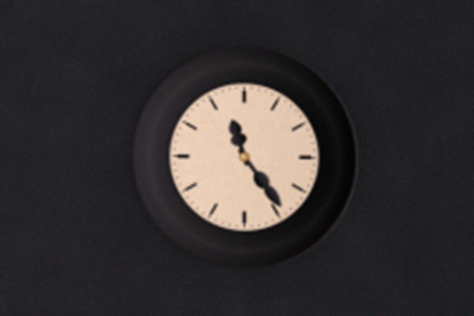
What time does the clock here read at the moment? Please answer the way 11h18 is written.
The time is 11h24
